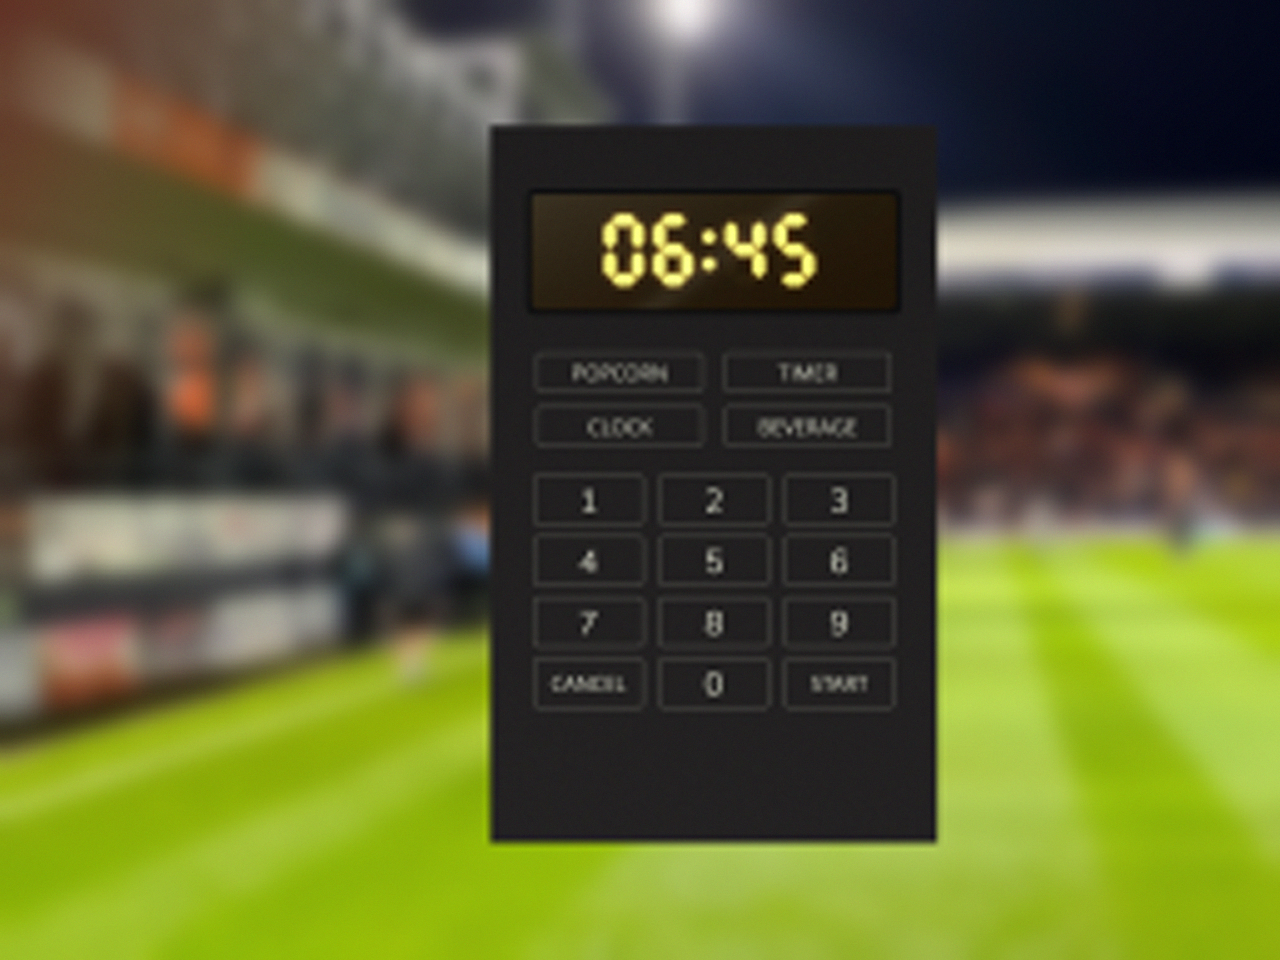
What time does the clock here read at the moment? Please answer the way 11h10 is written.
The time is 6h45
